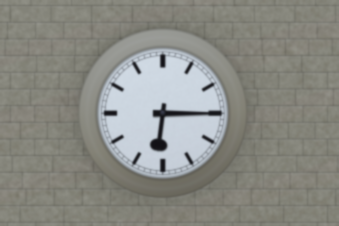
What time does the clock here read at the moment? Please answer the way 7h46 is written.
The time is 6h15
